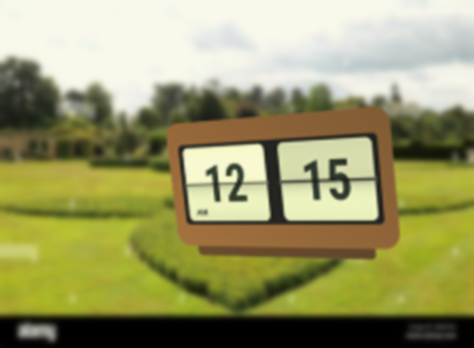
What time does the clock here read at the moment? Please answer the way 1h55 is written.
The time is 12h15
